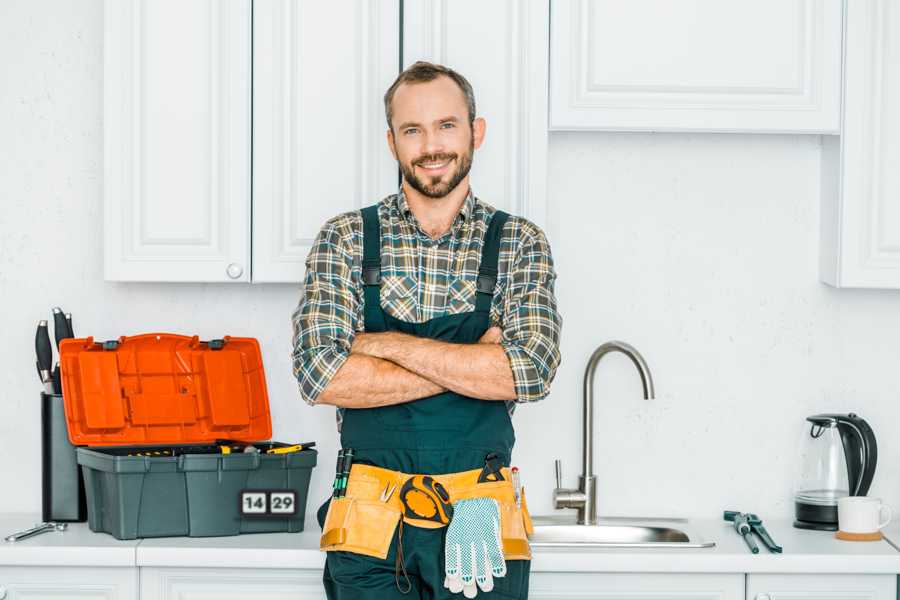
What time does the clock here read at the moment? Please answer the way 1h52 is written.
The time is 14h29
